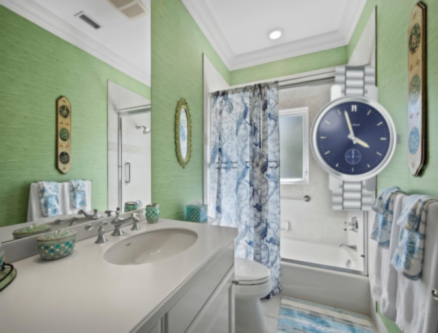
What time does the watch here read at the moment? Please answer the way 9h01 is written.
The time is 3h57
